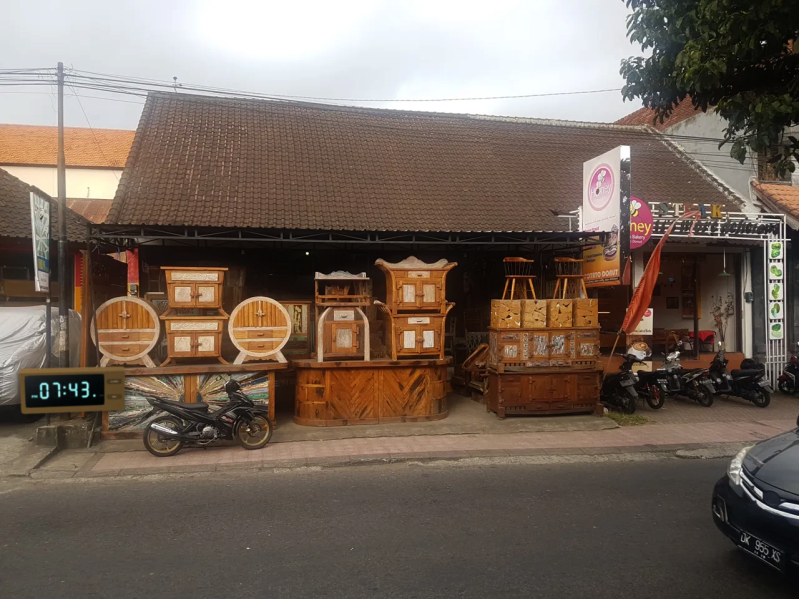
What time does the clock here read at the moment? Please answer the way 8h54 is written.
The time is 7h43
